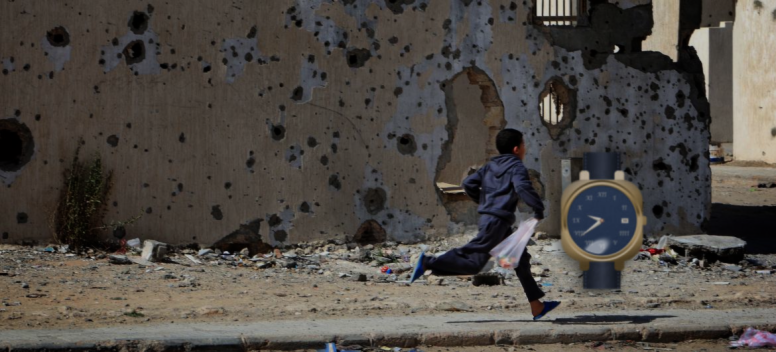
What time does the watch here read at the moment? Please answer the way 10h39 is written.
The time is 9h39
